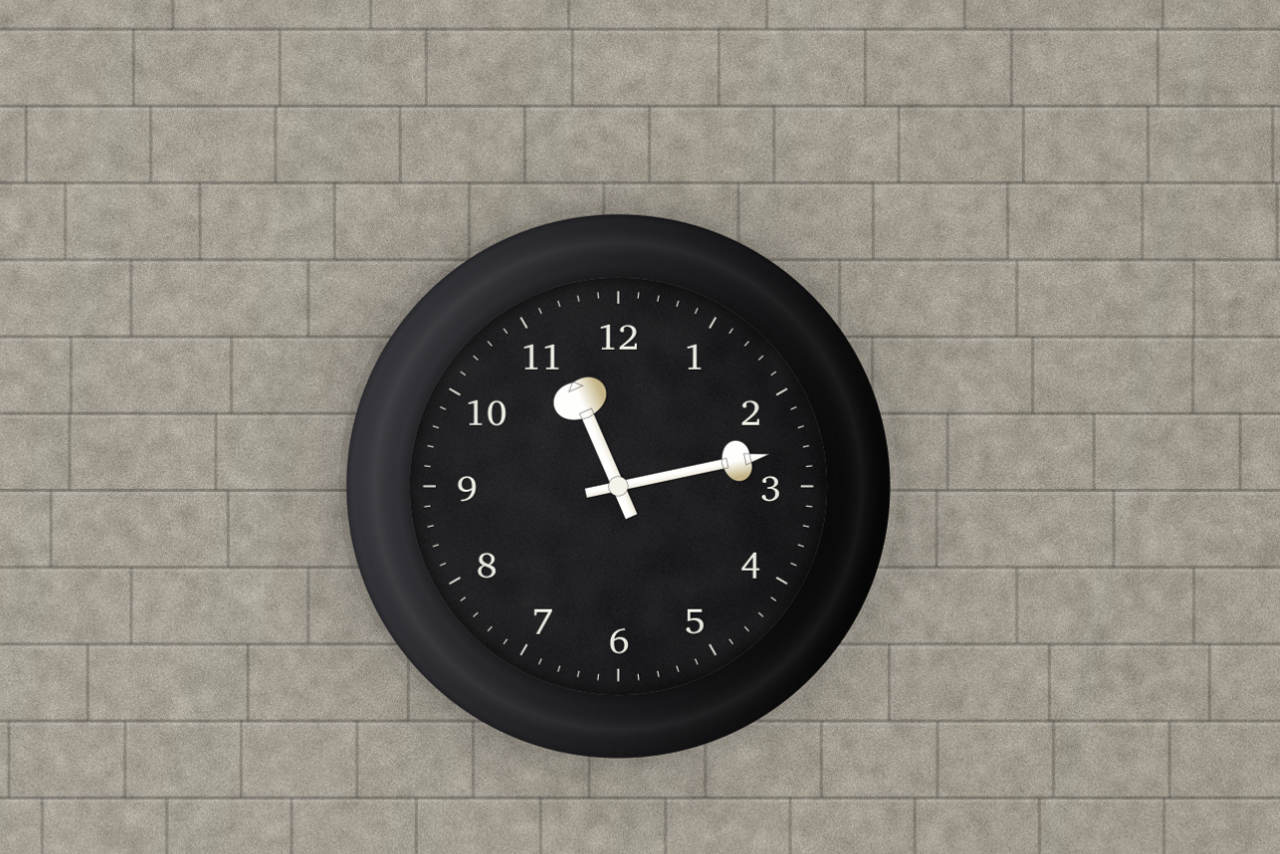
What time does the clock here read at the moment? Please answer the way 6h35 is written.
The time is 11h13
